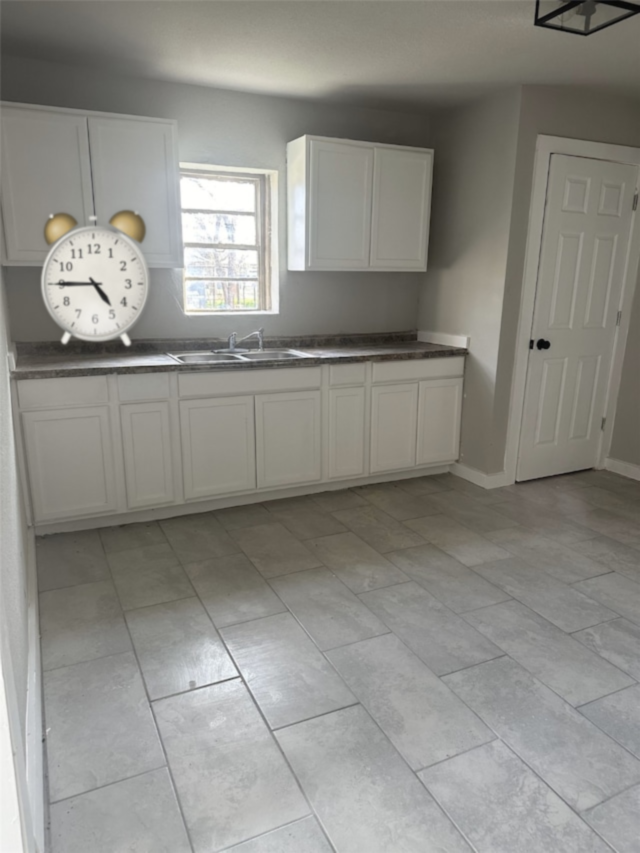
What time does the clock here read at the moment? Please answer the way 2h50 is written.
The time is 4h45
